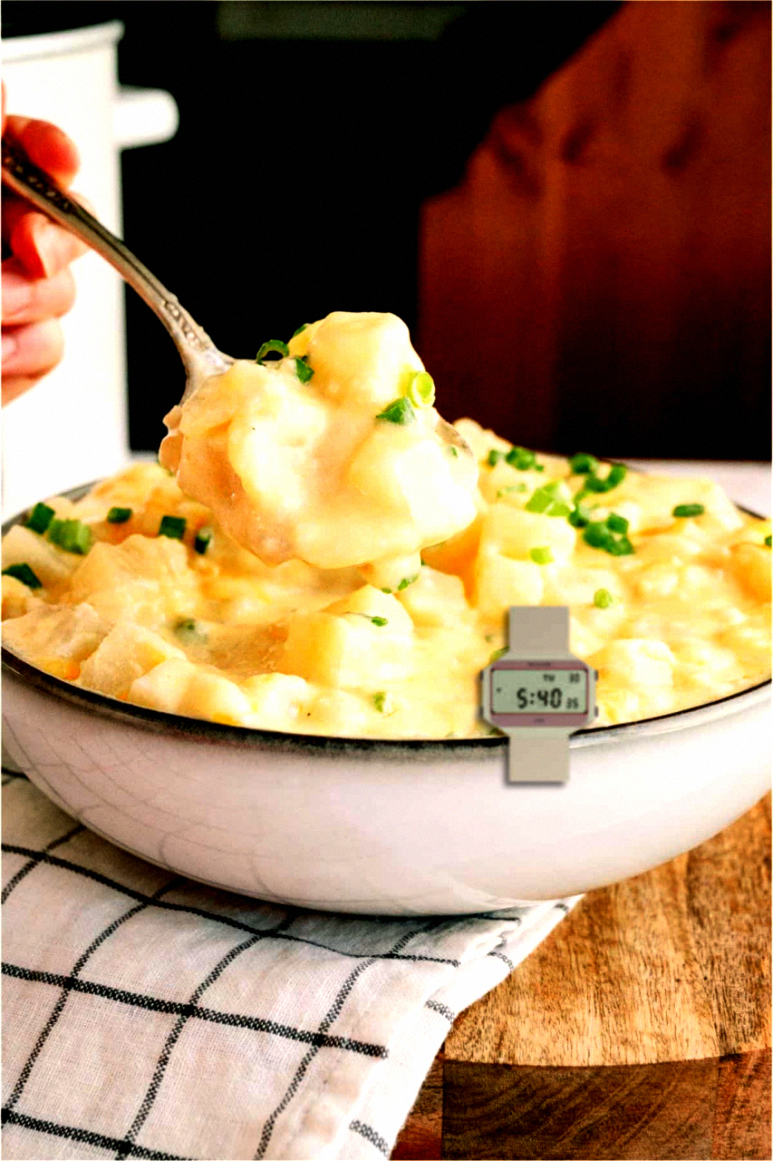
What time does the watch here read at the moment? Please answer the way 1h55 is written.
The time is 5h40
